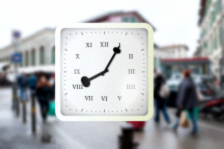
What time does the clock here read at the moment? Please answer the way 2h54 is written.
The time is 8h05
